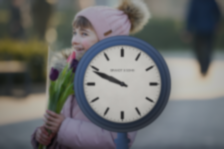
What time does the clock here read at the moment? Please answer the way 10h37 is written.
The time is 9h49
